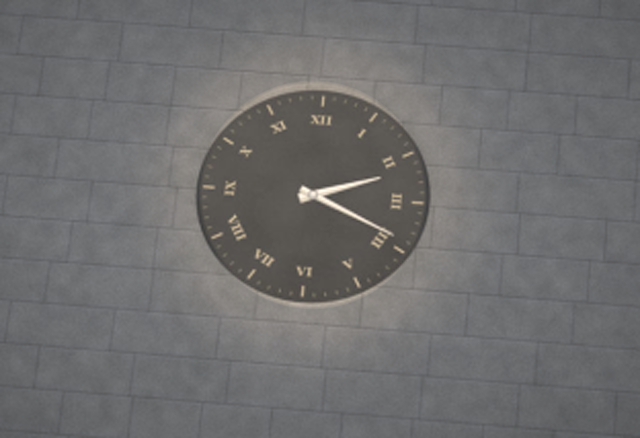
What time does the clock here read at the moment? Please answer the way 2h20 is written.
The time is 2h19
